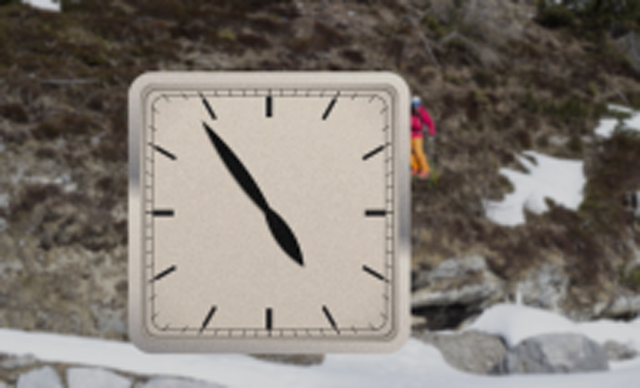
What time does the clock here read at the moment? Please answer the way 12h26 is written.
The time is 4h54
